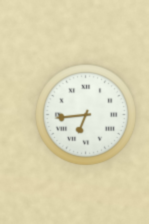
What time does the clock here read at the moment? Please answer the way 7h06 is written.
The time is 6h44
